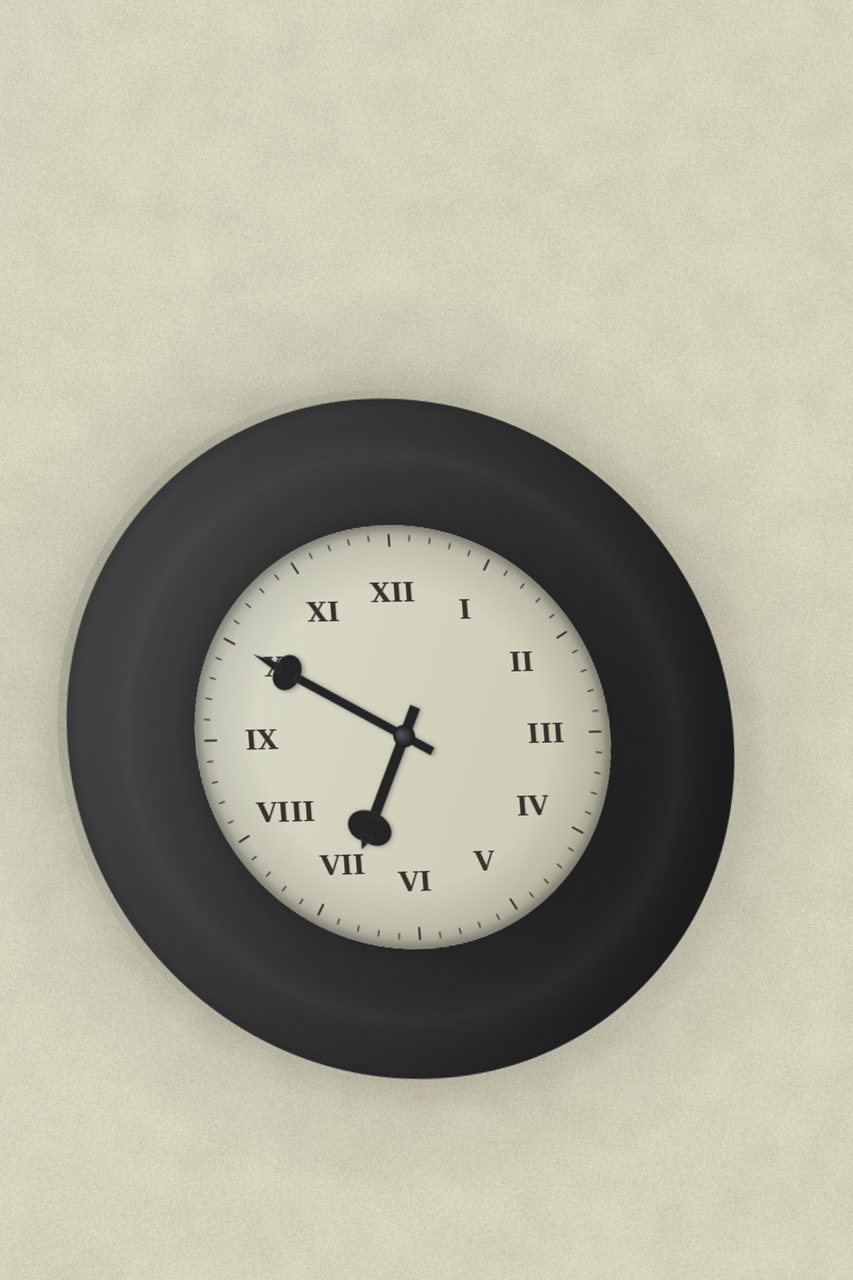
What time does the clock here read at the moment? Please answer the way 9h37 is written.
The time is 6h50
